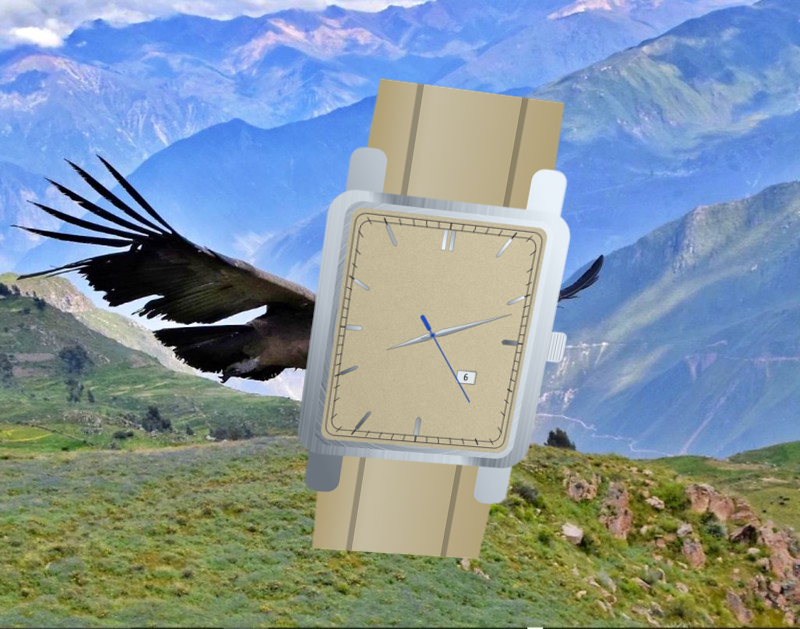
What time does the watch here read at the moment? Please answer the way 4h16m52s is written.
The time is 8h11m24s
